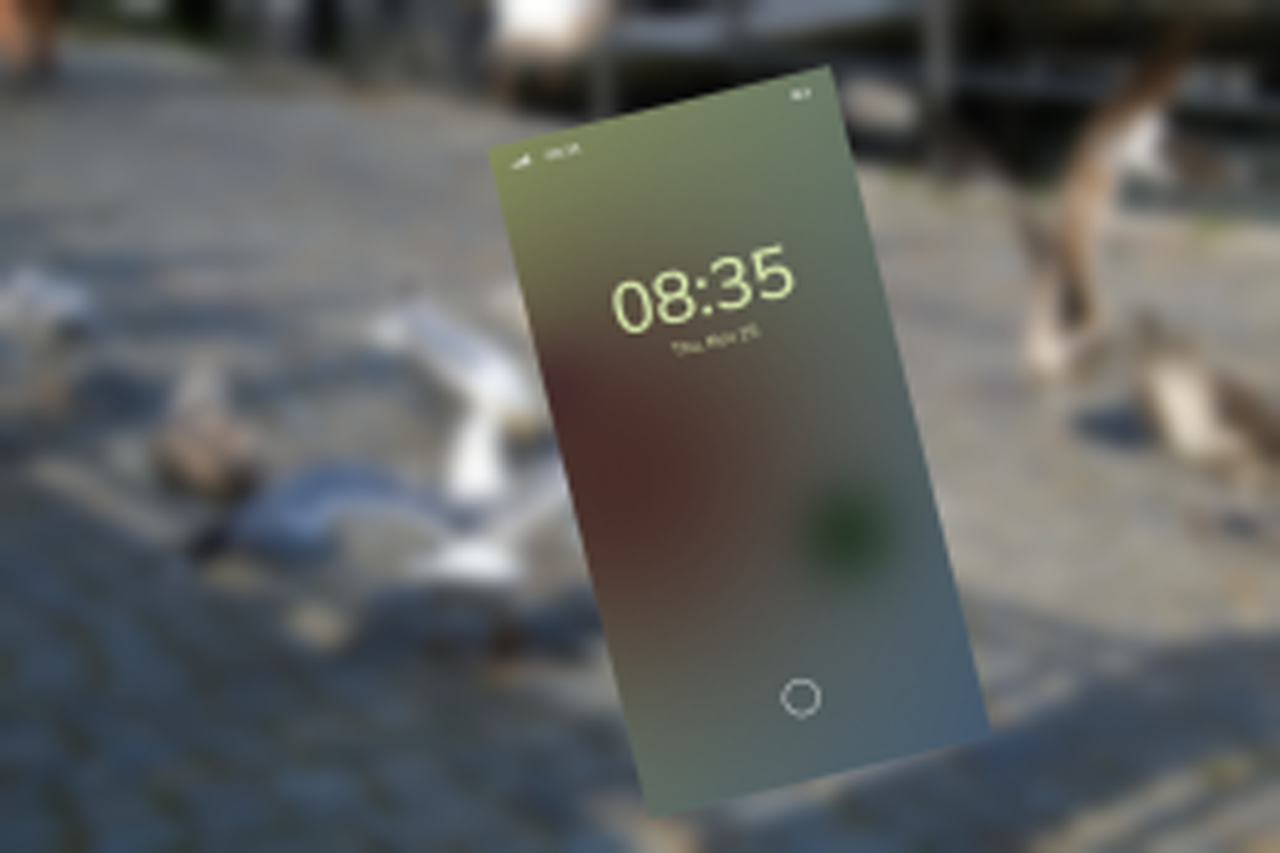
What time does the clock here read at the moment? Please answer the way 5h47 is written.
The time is 8h35
